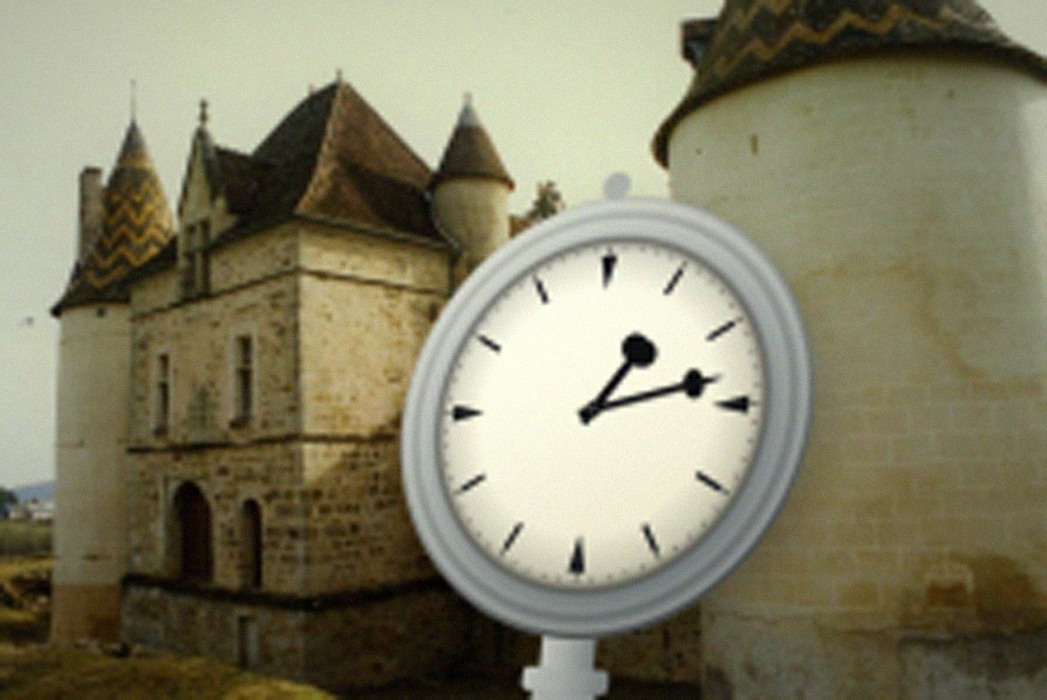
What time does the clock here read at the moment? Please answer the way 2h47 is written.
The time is 1h13
